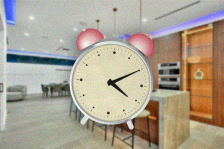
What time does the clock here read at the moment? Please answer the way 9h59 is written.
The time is 4h10
